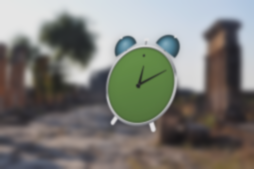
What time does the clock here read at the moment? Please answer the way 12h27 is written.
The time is 12h10
